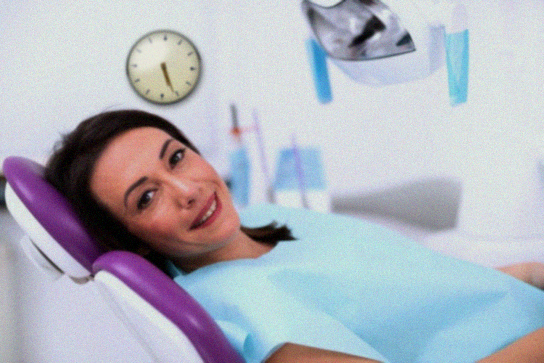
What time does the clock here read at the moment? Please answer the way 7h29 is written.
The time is 5h26
